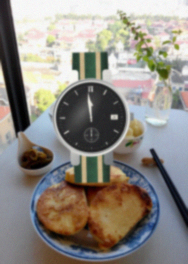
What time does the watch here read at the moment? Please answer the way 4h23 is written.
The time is 11h59
